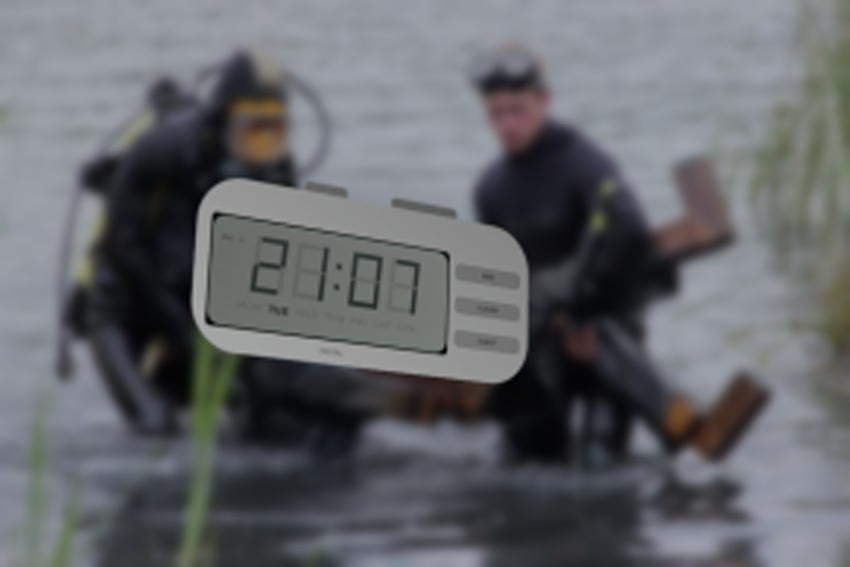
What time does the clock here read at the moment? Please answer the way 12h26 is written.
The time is 21h07
